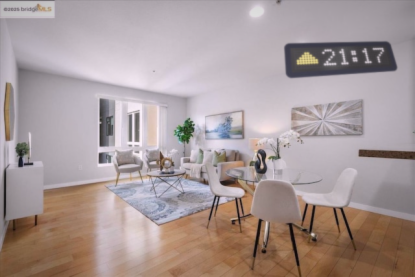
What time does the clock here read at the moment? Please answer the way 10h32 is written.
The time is 21h17
